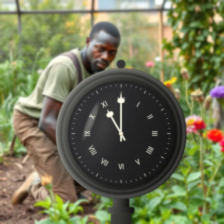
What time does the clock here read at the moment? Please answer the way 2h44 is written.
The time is 11h00
